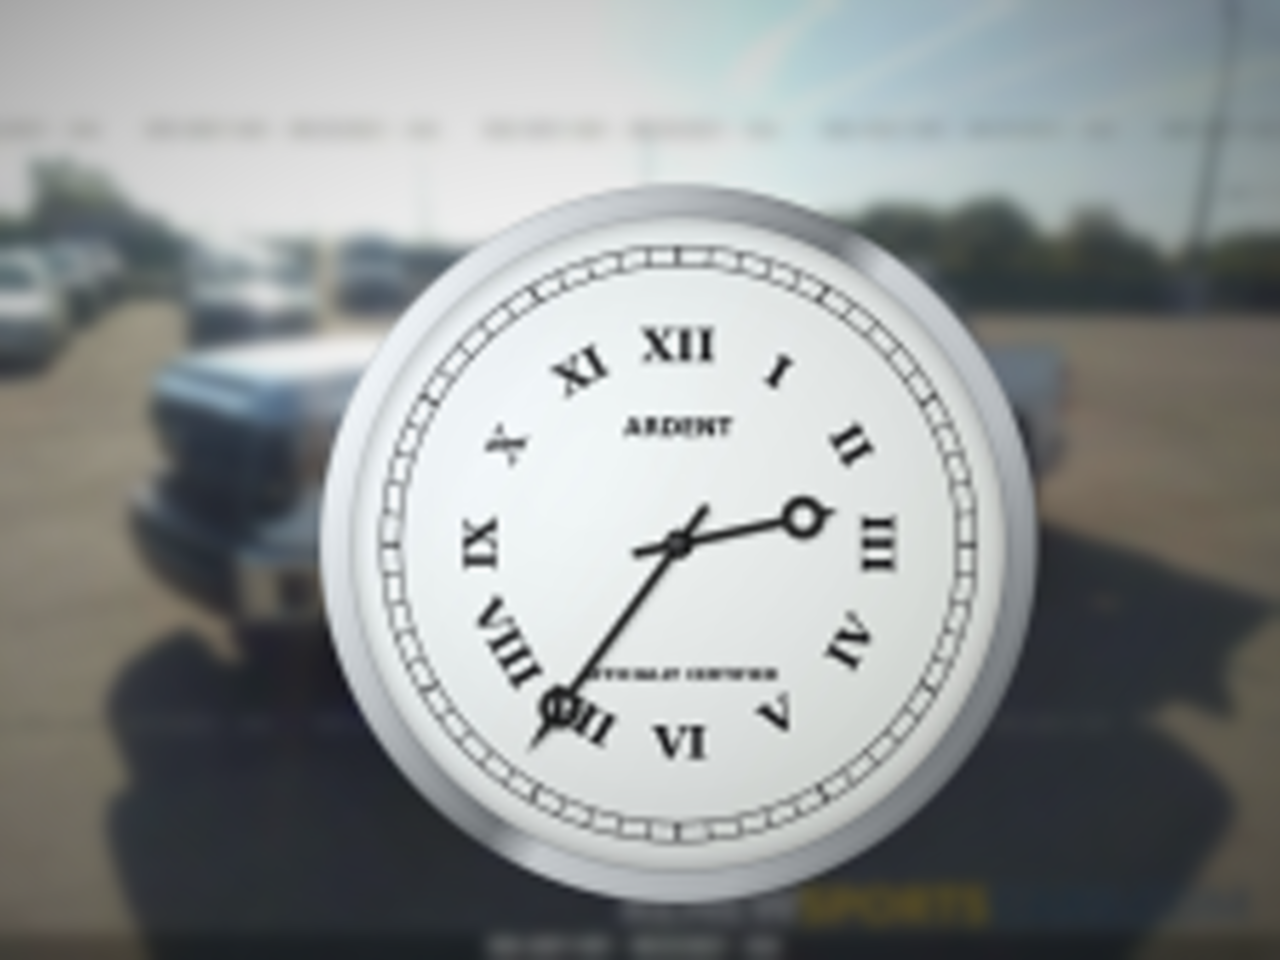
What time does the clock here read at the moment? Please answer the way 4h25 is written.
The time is 2h36
